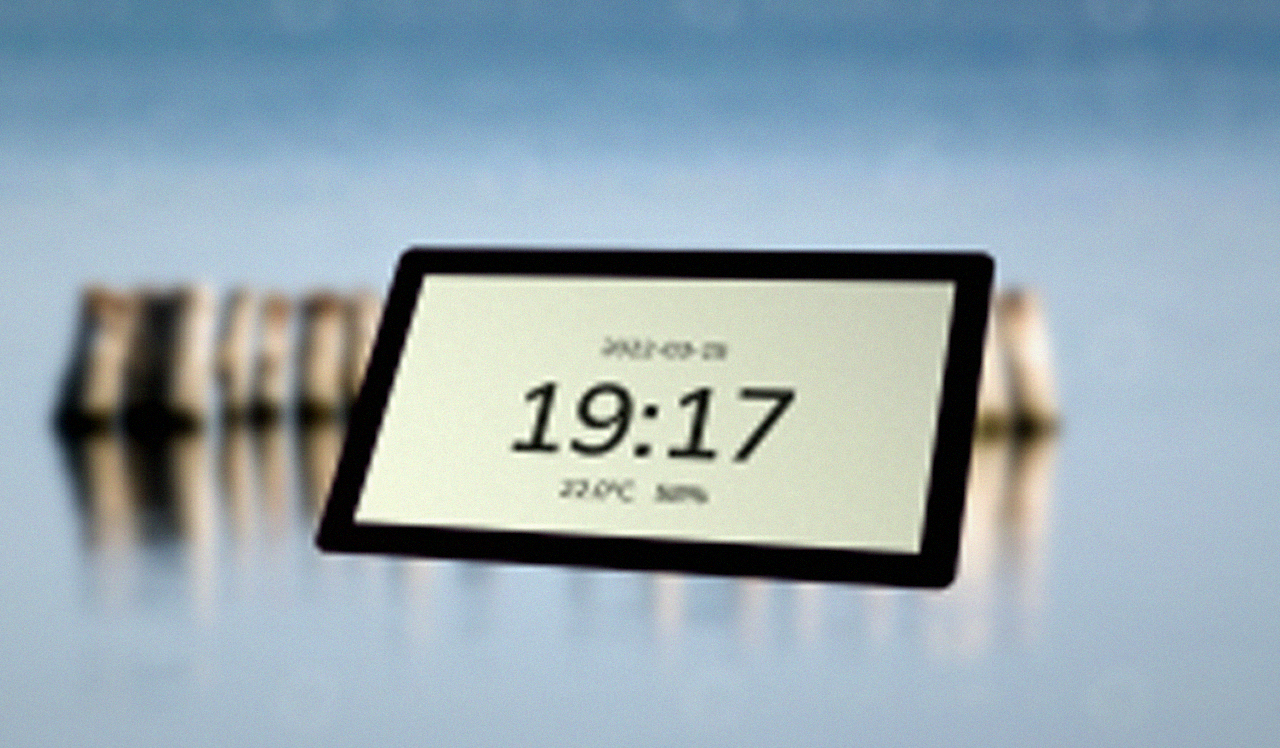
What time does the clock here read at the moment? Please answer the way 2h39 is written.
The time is 19h17
